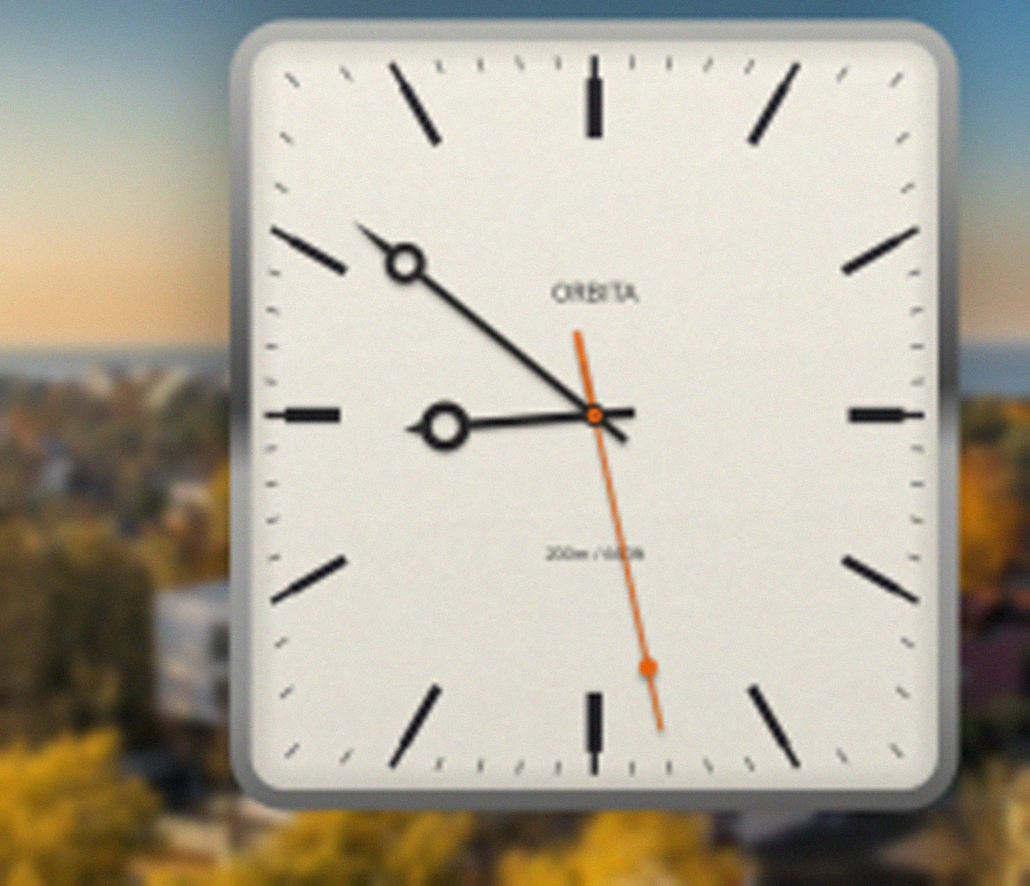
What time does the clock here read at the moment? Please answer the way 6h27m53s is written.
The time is 8h51m28s
